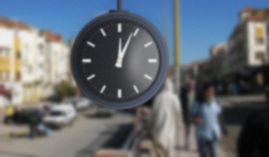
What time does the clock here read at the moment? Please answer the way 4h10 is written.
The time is 12h04
